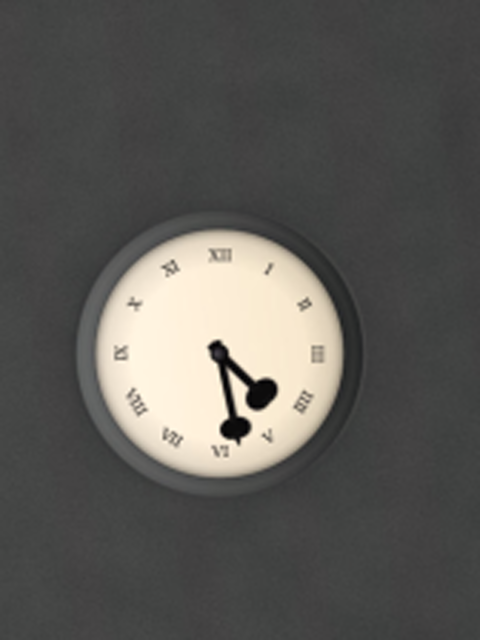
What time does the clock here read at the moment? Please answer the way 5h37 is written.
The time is 4h28
